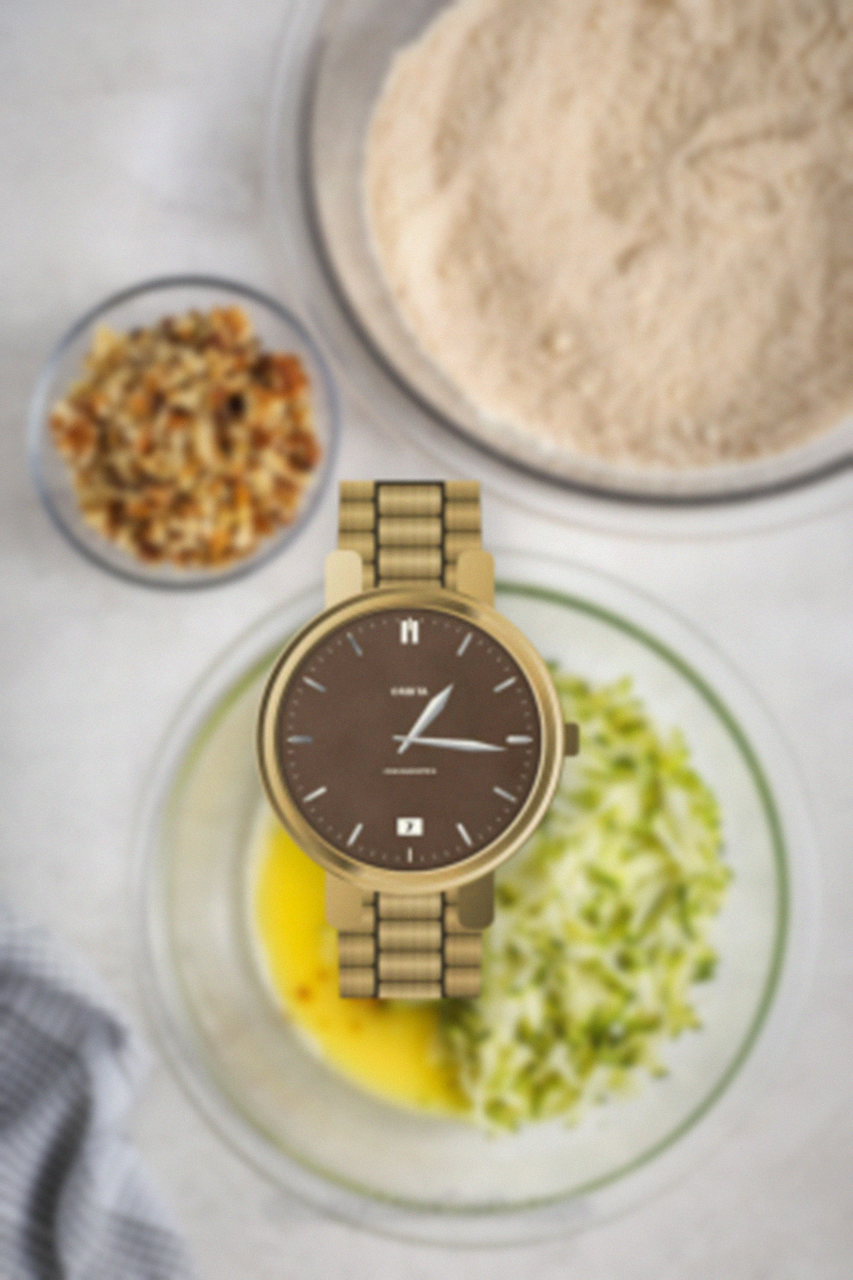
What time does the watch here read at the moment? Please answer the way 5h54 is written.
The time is 1h16
